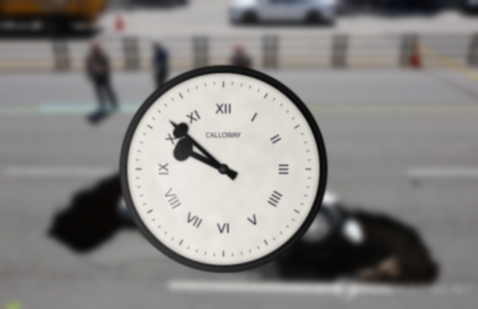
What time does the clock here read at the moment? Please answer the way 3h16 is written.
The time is 9h52
